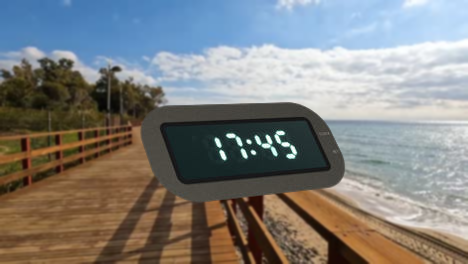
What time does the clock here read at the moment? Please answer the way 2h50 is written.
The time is 17h45
